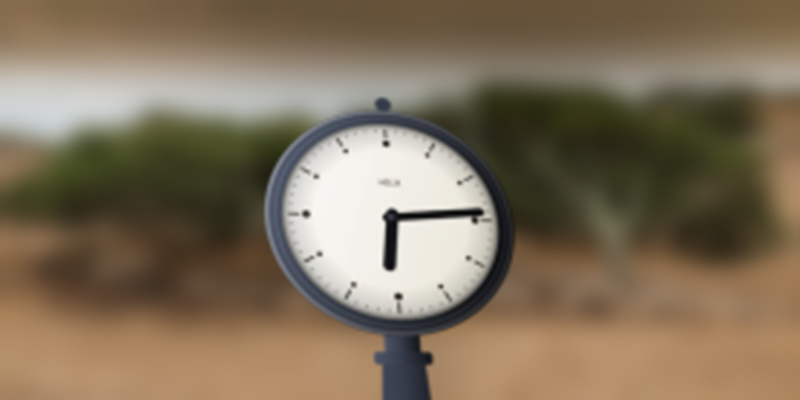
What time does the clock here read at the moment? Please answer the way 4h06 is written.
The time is 6h14
